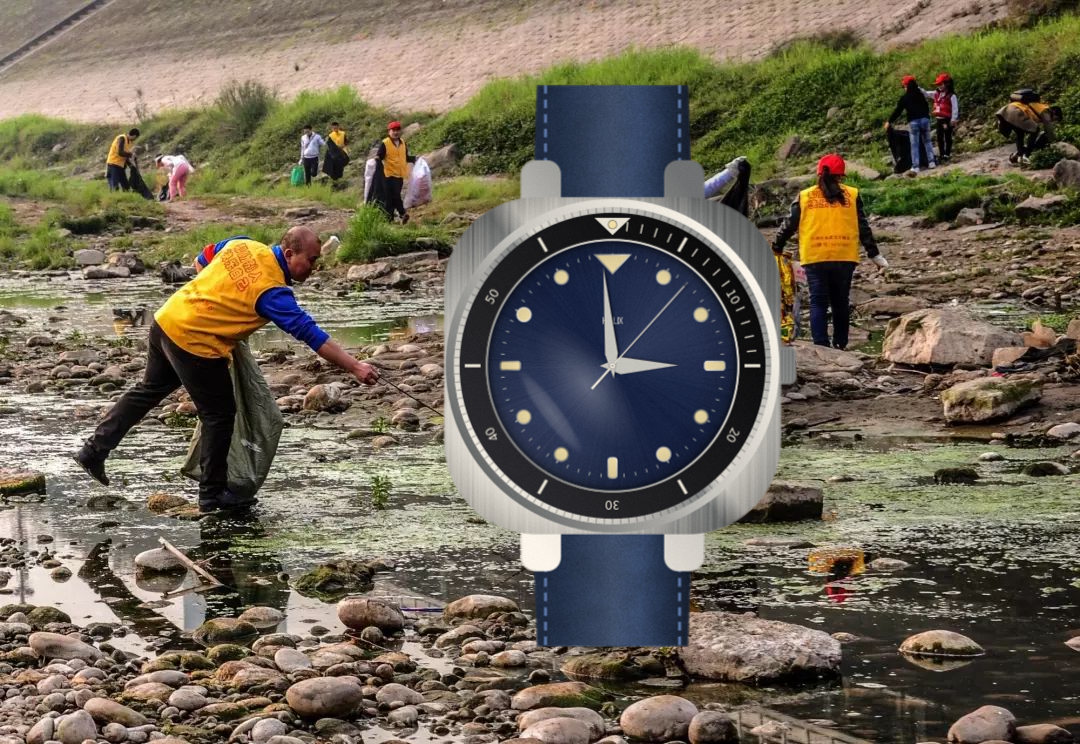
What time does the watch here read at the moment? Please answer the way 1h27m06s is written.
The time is 2h59m07s
